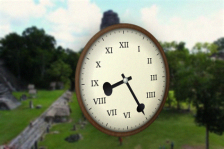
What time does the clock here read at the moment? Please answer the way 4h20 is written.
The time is 8h25
